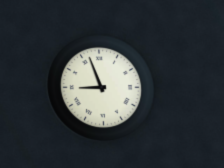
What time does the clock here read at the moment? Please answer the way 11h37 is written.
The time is 8h57
